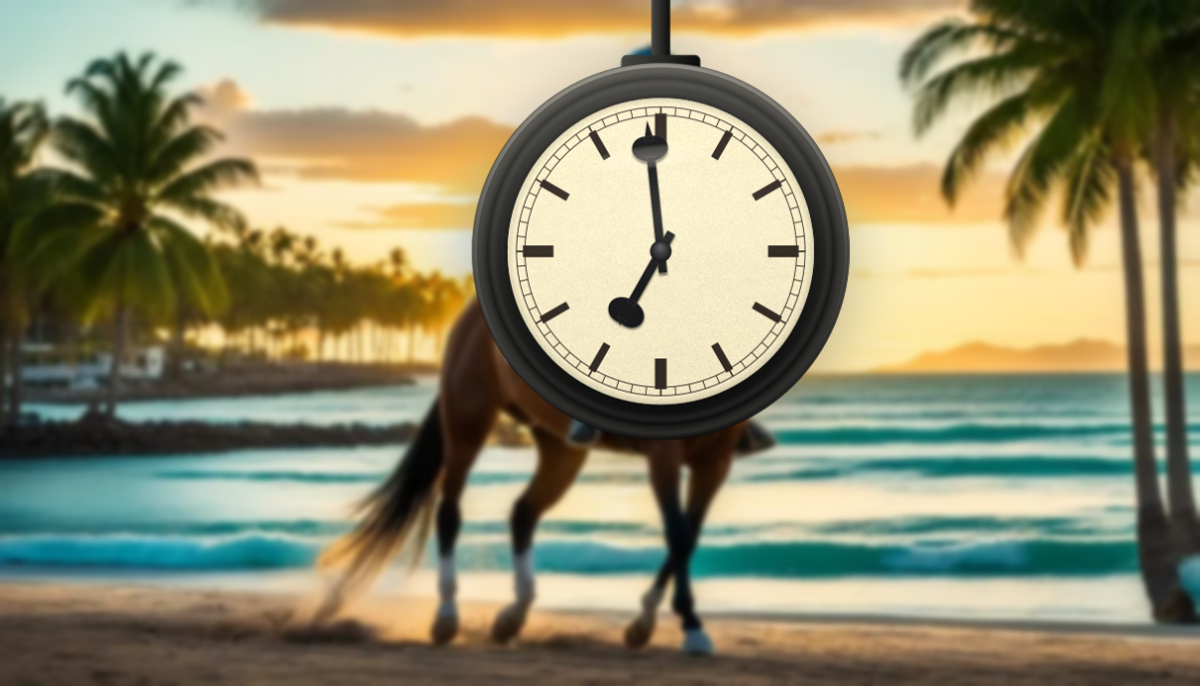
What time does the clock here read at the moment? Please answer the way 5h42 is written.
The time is 6h59
